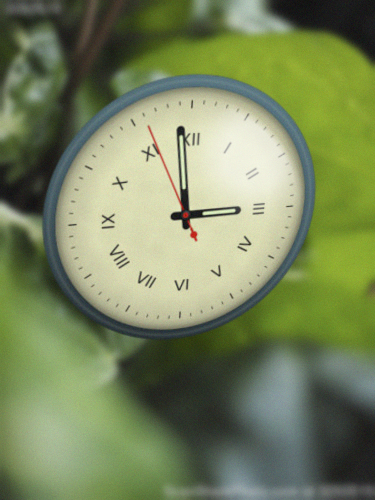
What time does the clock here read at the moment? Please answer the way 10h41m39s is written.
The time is 2h58m56s
